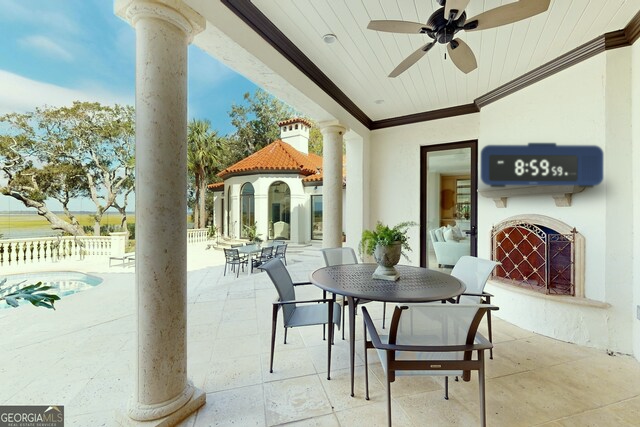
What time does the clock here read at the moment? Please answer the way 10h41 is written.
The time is 8h59
